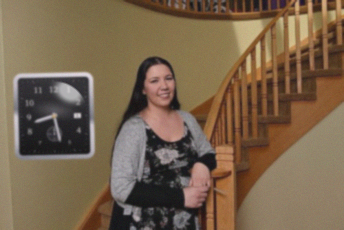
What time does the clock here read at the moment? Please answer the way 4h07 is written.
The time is 8h28
